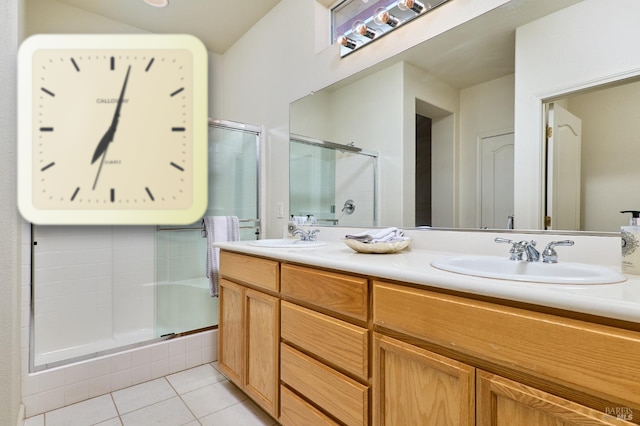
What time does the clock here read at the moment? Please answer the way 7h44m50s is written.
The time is 7h02m33s
